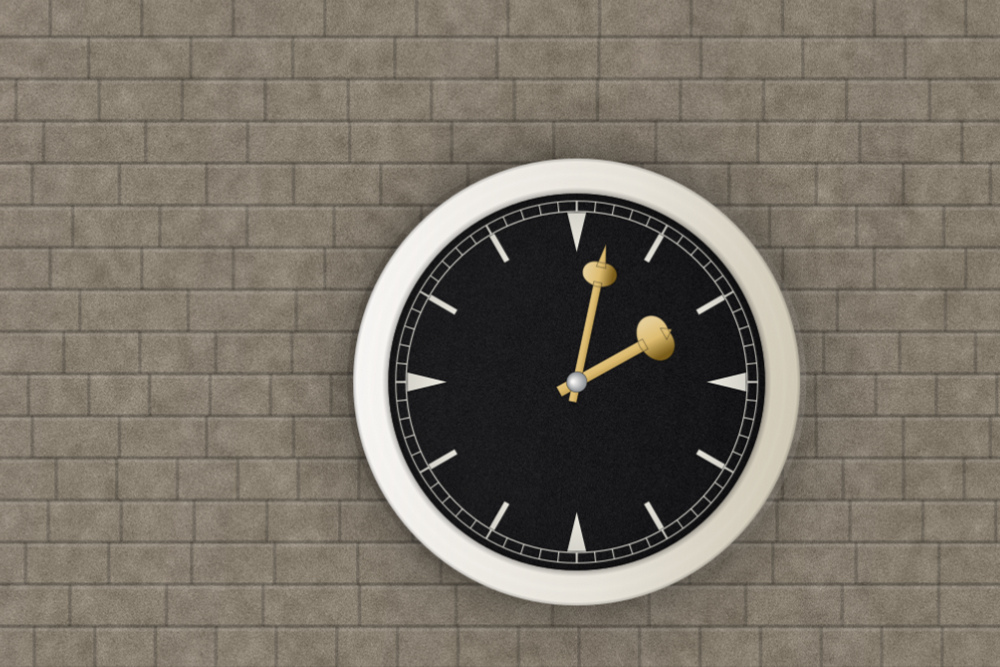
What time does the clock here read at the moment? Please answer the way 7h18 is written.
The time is 2h02
